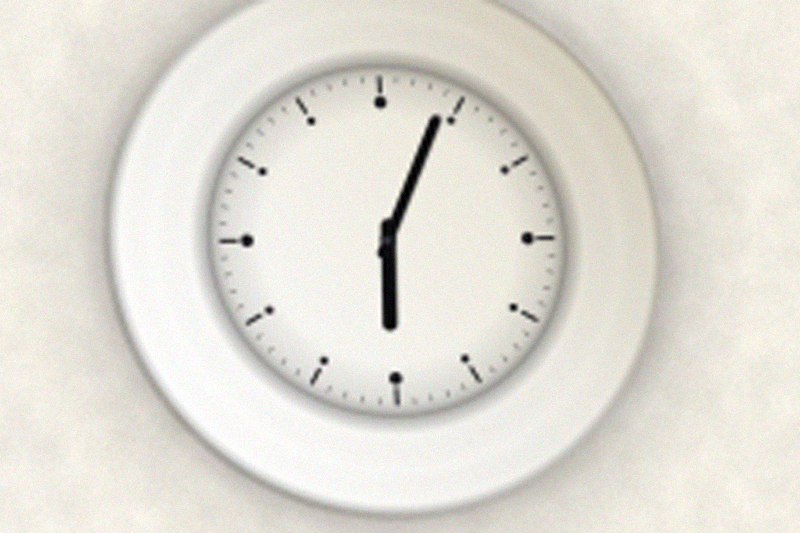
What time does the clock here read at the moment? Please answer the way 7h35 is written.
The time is 6h04
